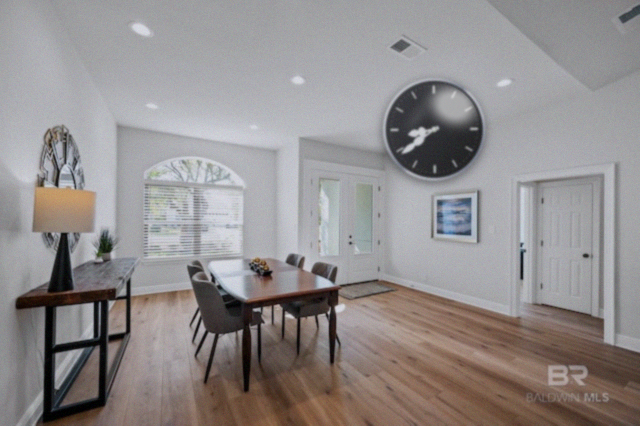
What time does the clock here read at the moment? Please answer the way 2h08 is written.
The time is 8h39
